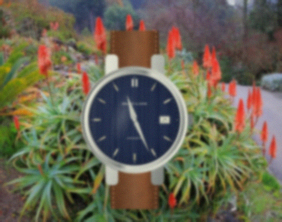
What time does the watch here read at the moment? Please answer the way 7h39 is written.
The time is 11h26
